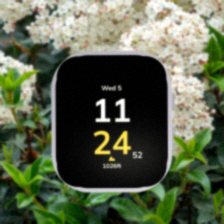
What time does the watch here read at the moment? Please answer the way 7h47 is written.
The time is 11h24
